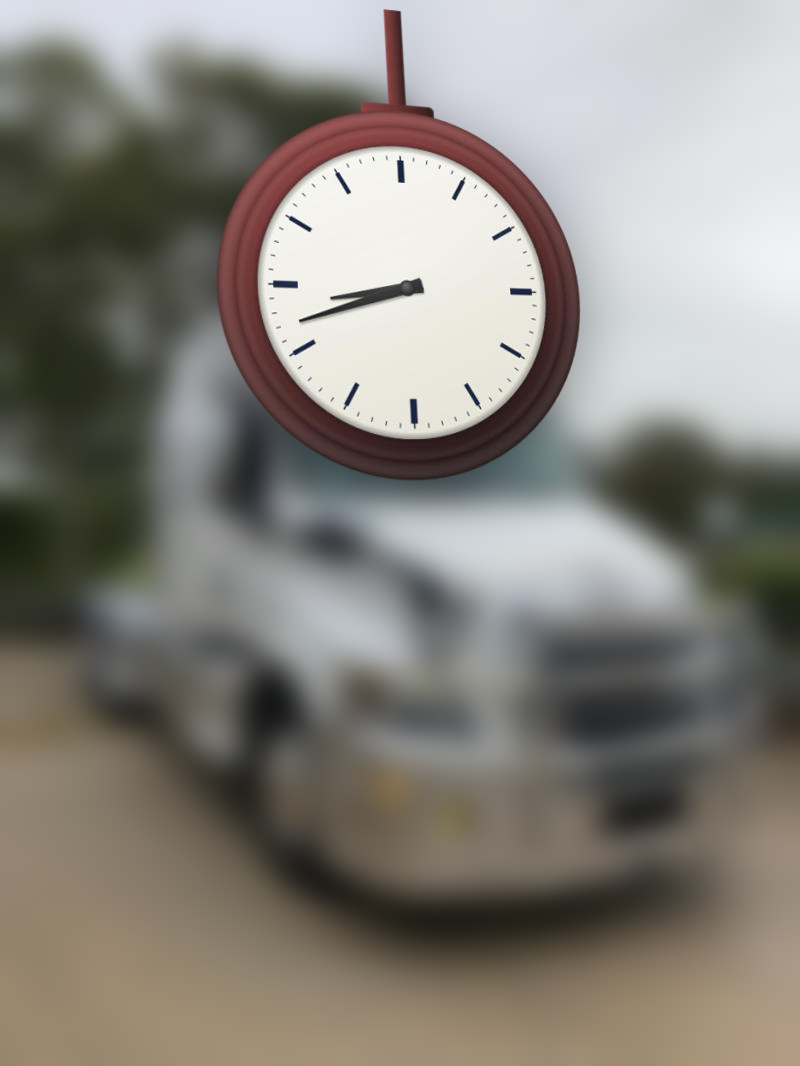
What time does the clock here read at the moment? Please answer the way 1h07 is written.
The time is 8h42
